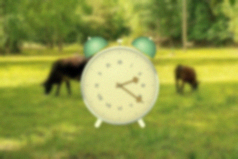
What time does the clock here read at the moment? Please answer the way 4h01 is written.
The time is 2h21
